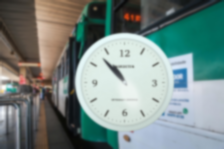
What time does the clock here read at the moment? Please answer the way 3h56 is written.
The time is 10h53
